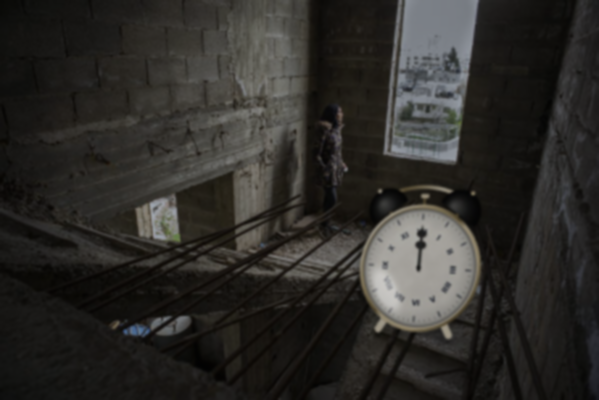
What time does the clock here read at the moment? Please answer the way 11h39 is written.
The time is 12h00
